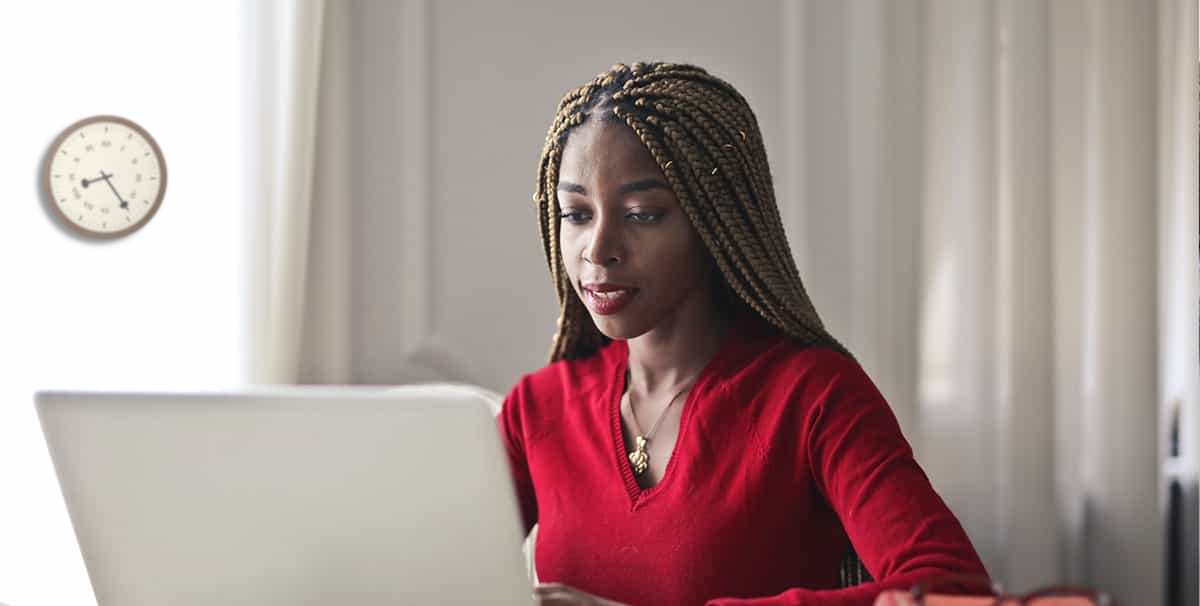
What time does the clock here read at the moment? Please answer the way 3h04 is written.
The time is 8h24
